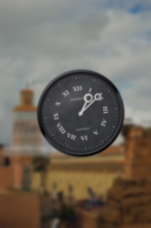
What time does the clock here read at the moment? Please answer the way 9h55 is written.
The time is 1h09
